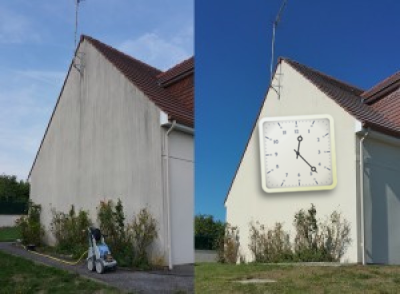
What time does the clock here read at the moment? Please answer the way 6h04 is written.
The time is 12h23
